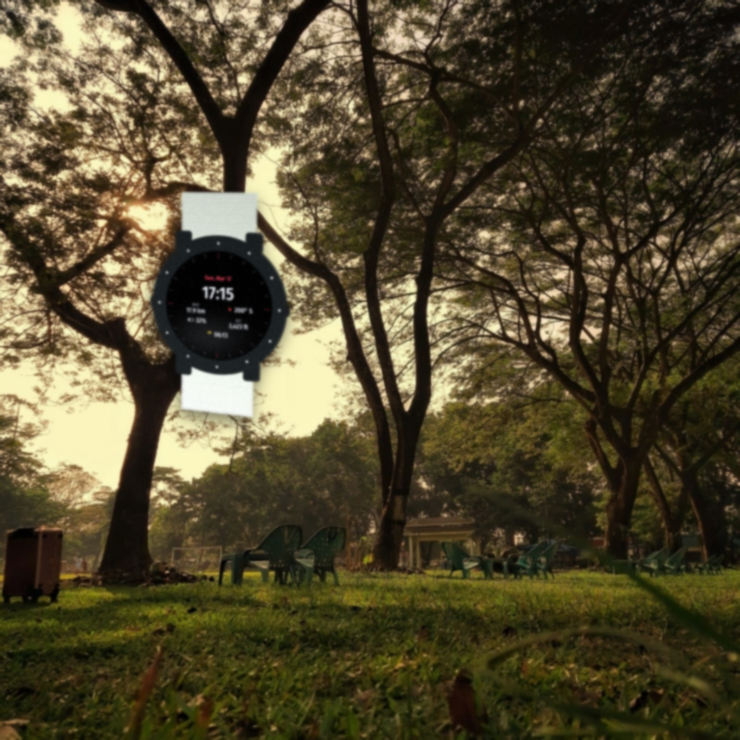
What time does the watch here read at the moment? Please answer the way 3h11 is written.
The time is 17h15
